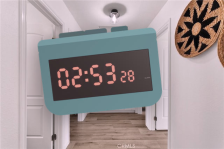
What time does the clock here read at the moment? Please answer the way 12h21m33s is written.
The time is 2h53m28s
